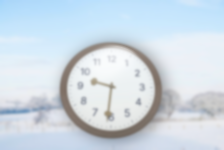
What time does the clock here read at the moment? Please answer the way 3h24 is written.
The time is 9h31
